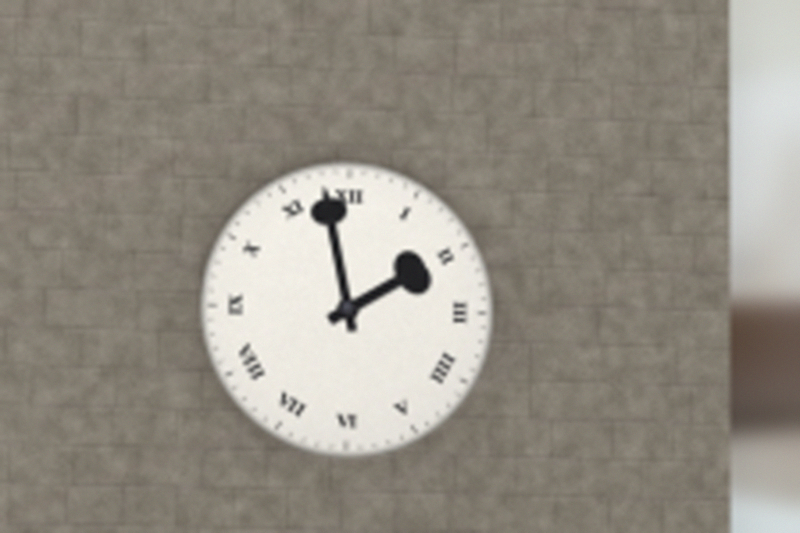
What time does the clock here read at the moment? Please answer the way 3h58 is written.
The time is 1h58
